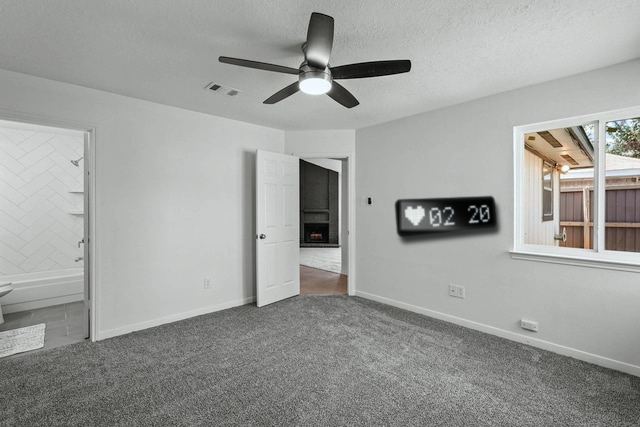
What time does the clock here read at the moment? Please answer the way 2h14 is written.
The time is 2h20
